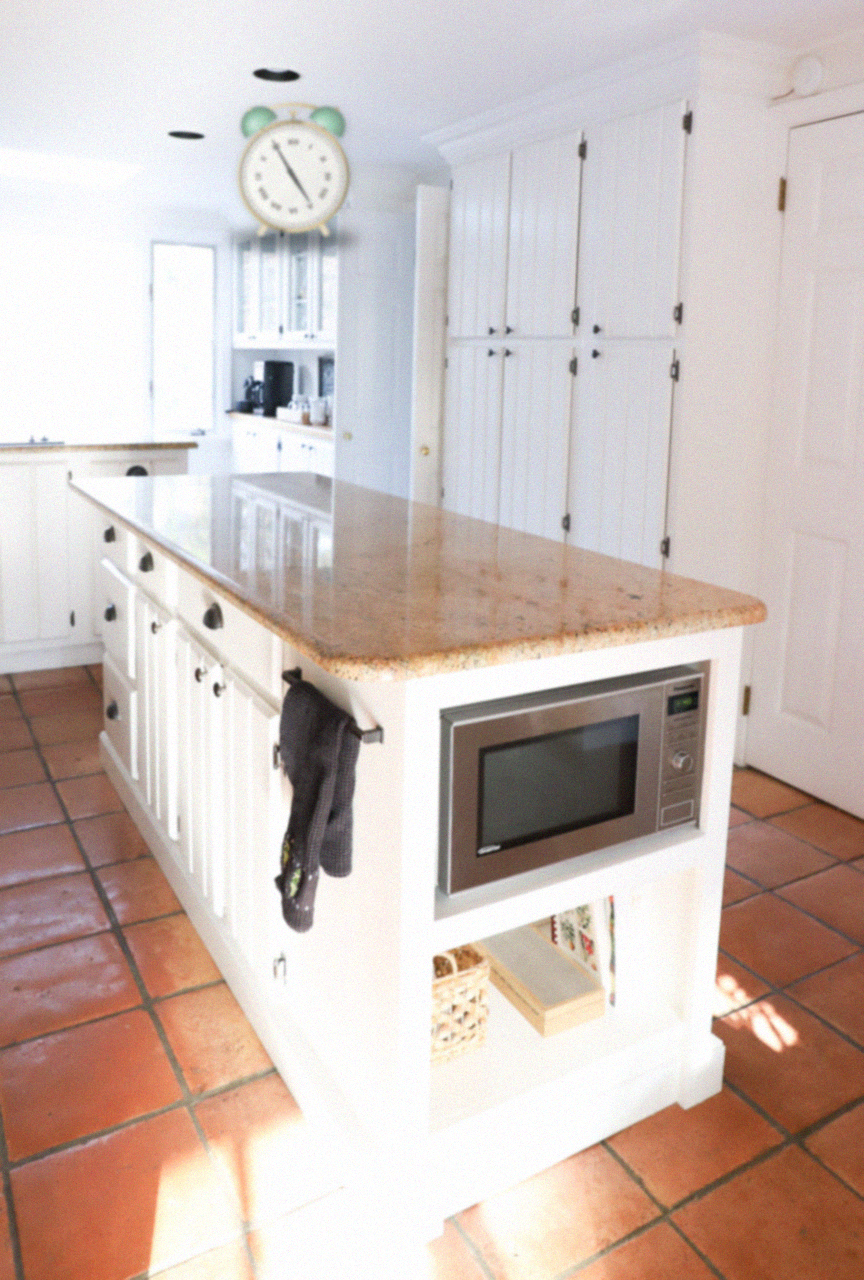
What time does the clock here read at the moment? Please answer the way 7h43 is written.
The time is 4h55
